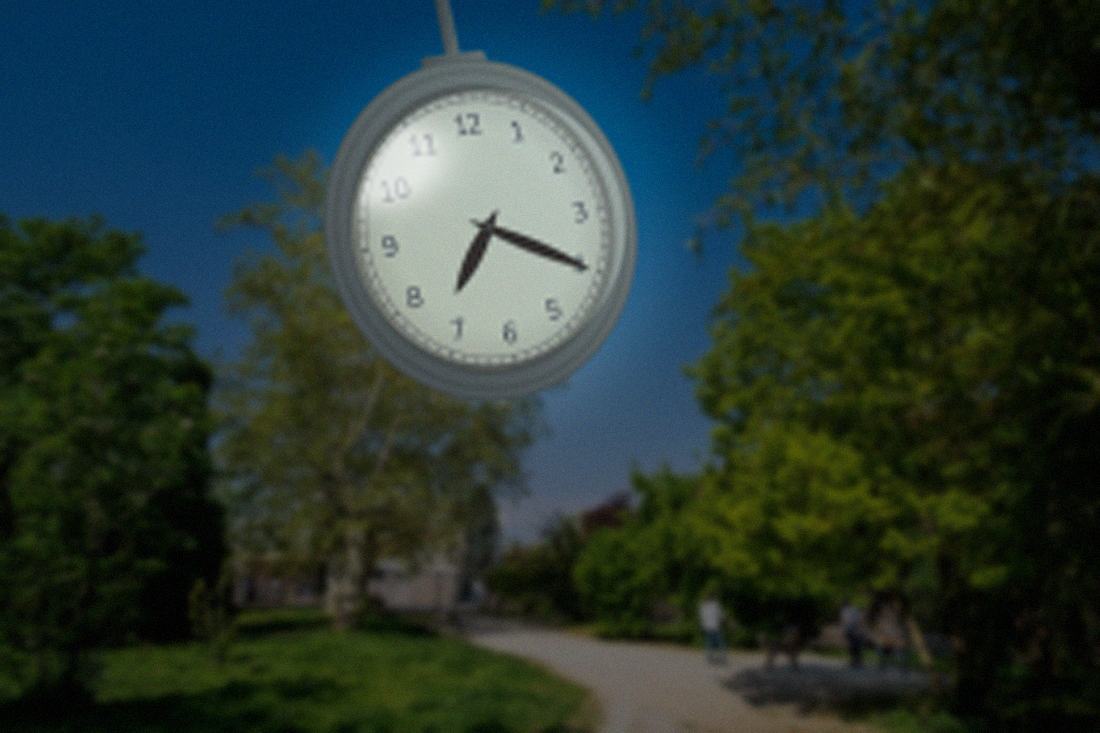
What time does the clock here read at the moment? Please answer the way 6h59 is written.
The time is 7h20
